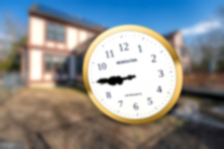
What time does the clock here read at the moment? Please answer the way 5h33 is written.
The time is 8h45
